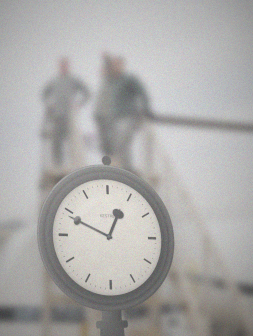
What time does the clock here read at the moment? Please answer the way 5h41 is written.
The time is 12h49
